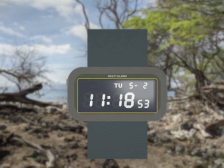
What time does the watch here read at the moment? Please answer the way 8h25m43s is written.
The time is 11h18m53s
